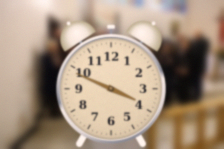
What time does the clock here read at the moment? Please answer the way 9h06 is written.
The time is 3h49
